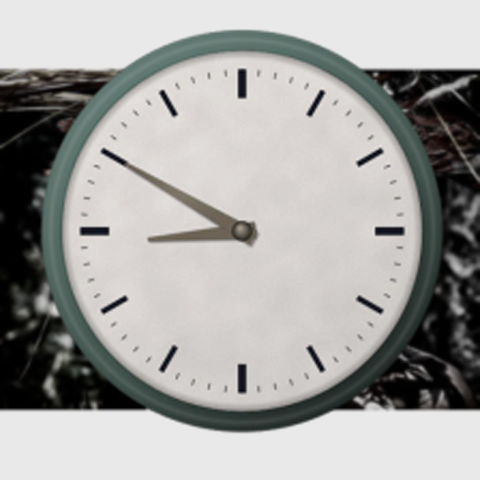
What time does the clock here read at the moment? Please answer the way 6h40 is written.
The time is 8h50
